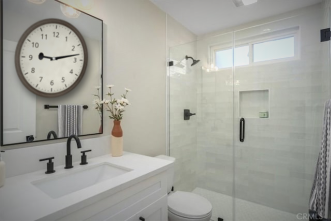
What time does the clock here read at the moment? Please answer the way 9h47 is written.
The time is 9h13
